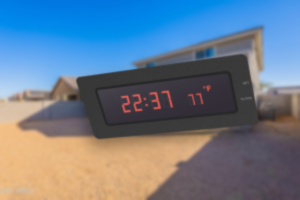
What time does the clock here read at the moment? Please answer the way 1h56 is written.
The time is 22h37
